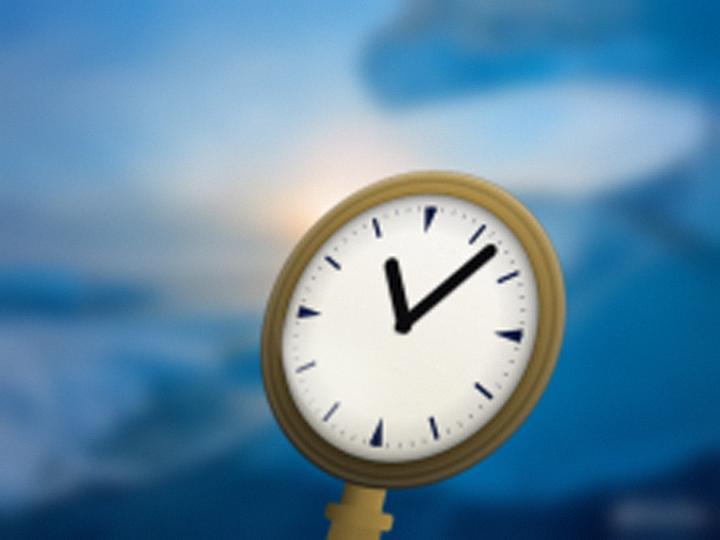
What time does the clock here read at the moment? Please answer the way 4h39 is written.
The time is 11h07
